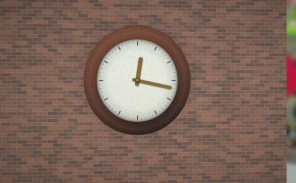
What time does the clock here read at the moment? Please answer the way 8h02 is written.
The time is 12h17
